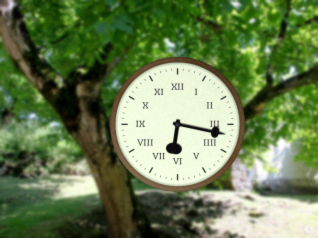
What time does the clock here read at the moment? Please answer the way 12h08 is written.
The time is 6h17
